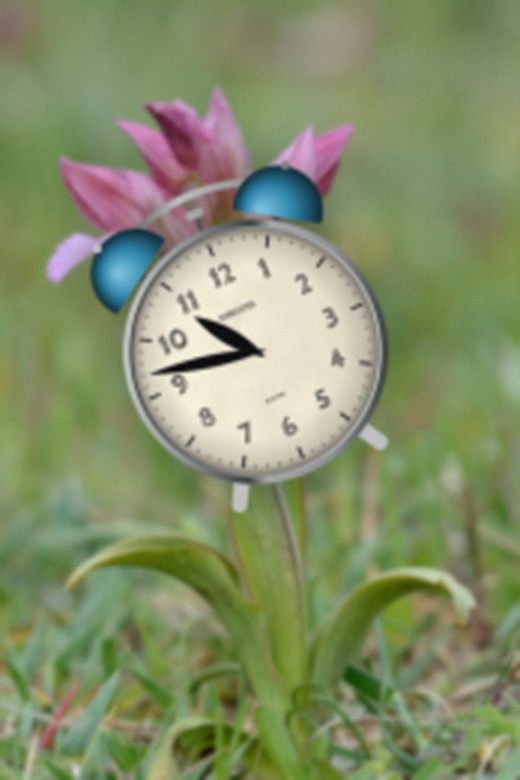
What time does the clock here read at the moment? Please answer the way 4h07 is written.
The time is 10h47
